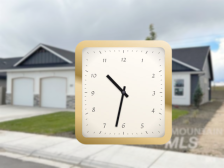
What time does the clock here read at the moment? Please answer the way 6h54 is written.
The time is 10h32
